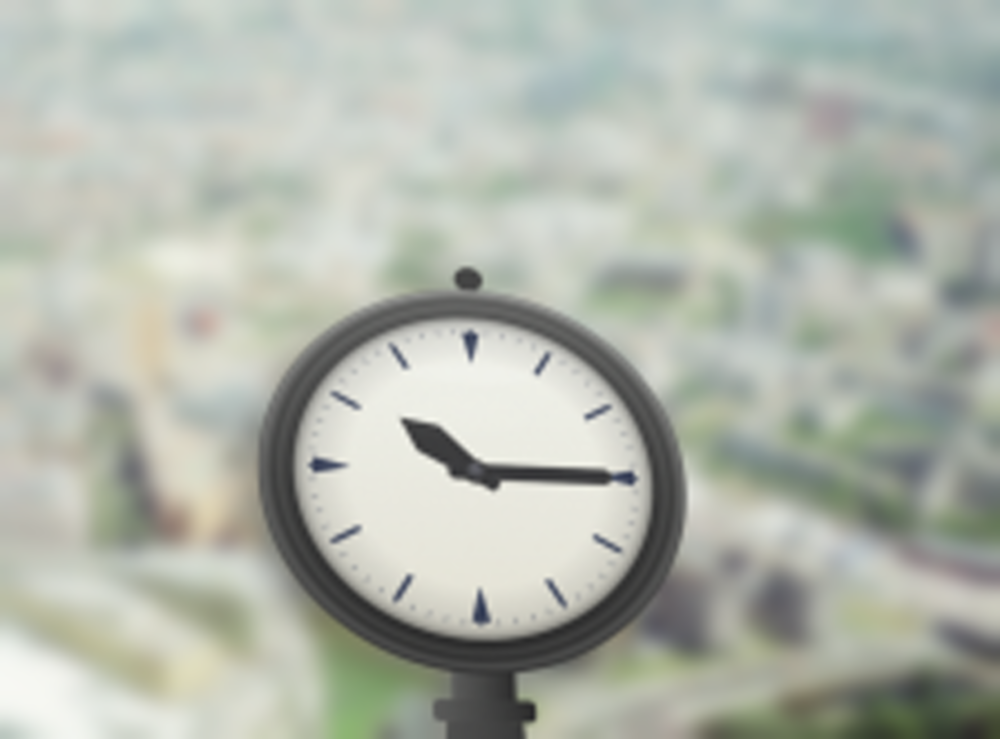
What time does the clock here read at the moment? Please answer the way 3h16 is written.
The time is 10h15
